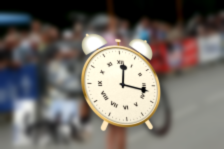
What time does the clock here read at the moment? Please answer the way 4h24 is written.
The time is 12h17
